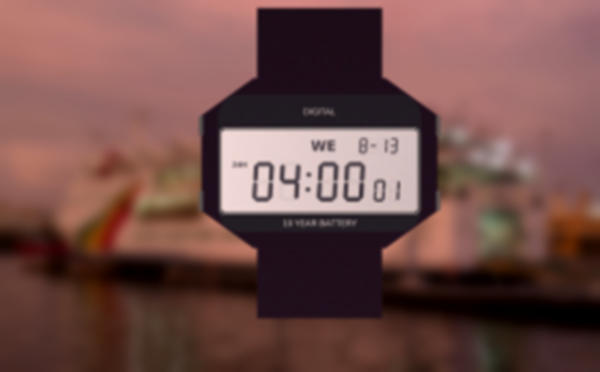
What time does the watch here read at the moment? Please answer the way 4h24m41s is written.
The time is 4h00m01s
